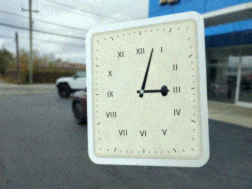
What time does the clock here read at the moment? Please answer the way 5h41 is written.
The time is 3h03
